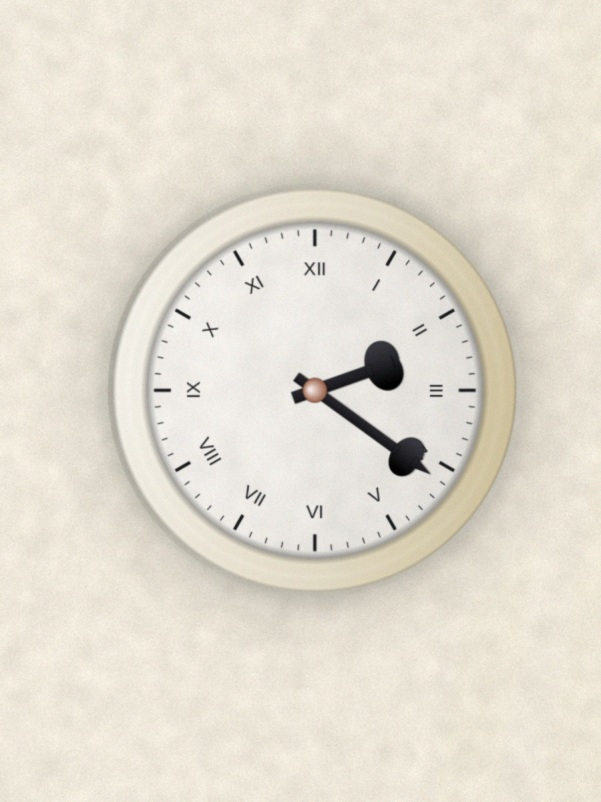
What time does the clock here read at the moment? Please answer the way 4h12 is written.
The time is 2h21
